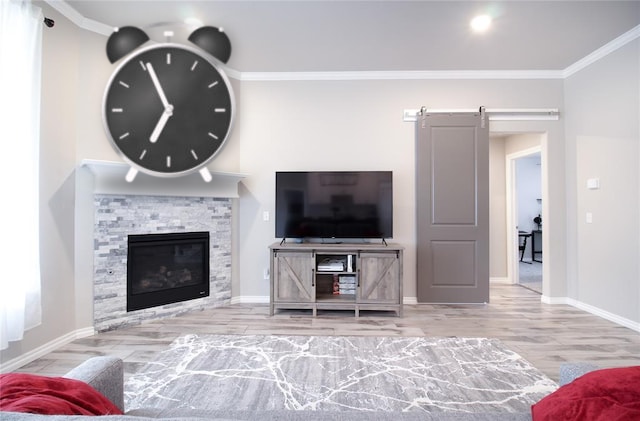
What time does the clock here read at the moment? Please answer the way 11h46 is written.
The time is 6h56
